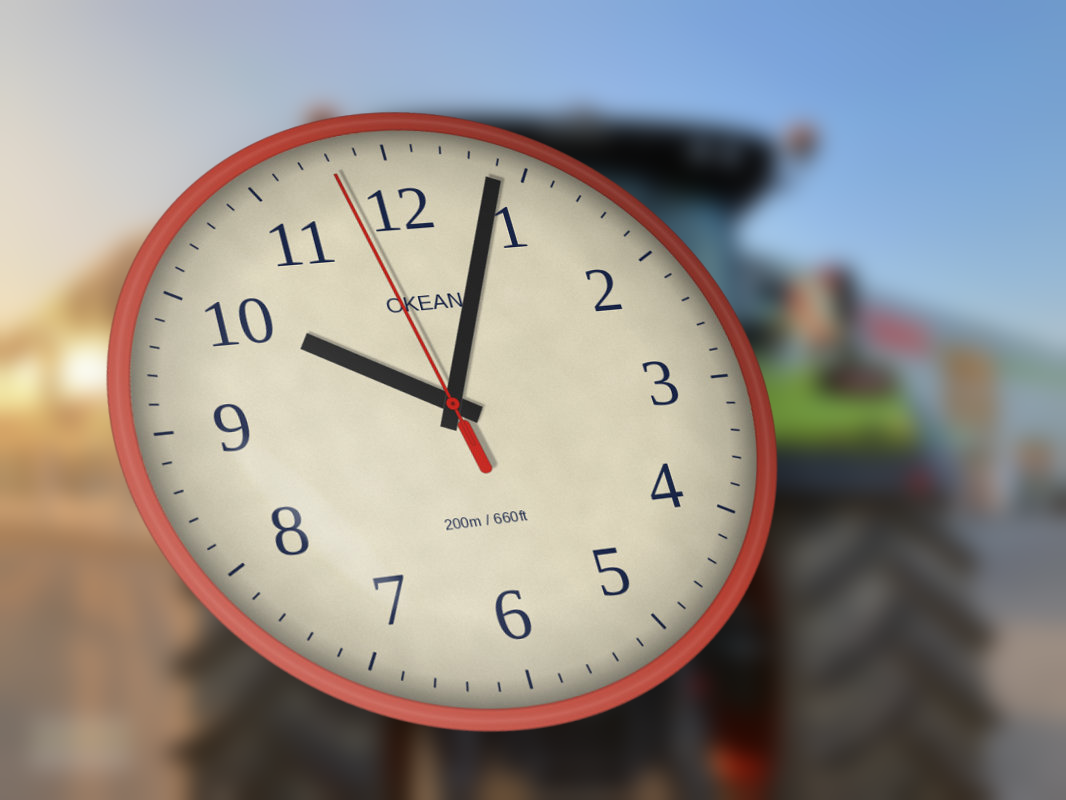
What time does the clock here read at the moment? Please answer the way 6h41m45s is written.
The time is 10h03m58s
